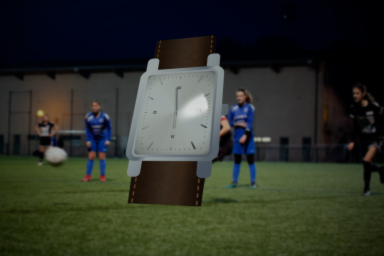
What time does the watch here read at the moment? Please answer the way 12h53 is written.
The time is 5h59
